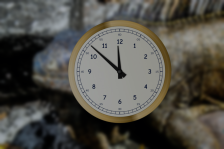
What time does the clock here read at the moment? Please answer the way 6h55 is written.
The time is 11h52
